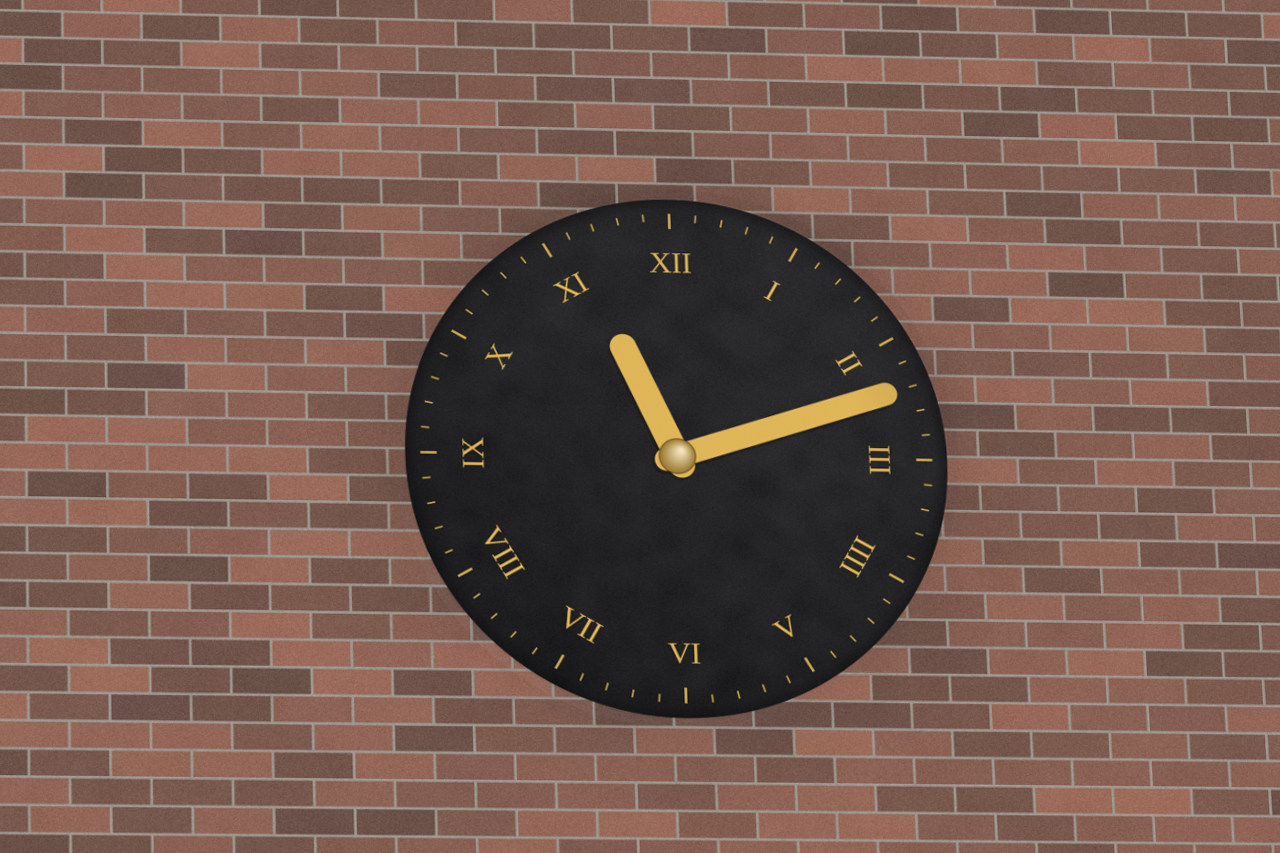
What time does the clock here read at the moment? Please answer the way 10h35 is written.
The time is 11h12
